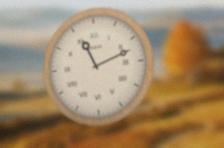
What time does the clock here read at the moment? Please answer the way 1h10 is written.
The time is 11h12
